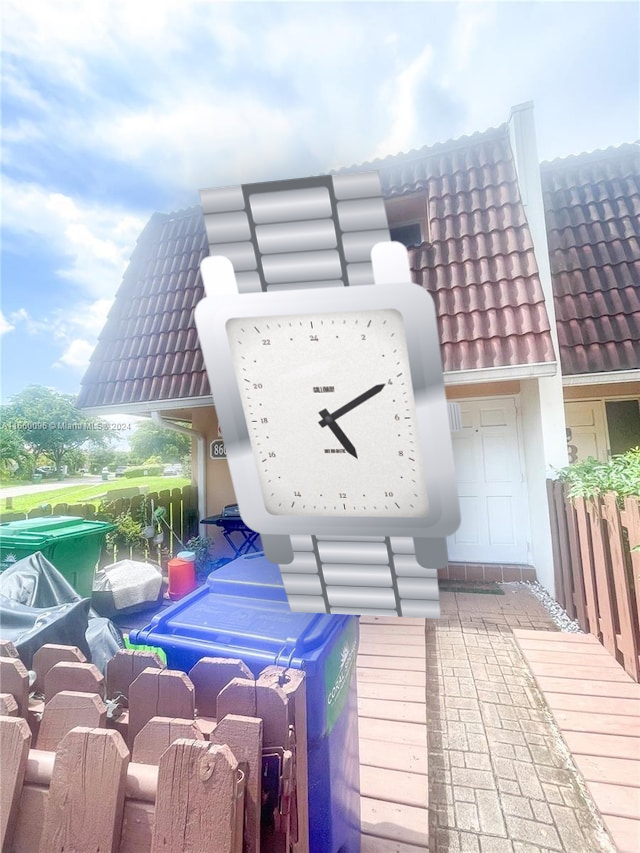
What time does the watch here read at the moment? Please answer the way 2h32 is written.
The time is 10h10
